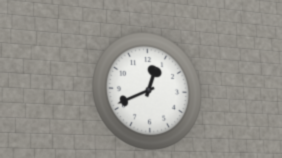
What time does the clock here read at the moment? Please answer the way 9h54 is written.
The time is 12h41
